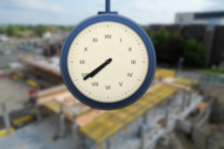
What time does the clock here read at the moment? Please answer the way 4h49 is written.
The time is 7h39
